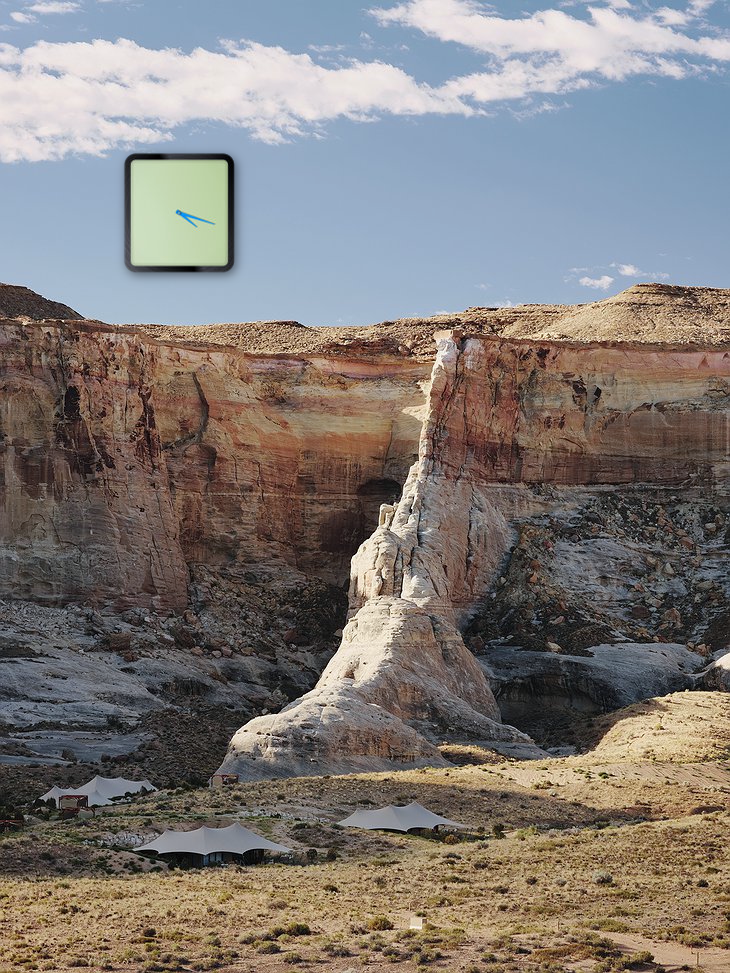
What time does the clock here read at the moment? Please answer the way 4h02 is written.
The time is 4h18
